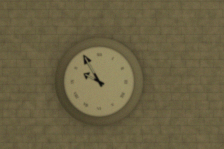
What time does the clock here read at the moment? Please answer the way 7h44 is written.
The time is 9h55
